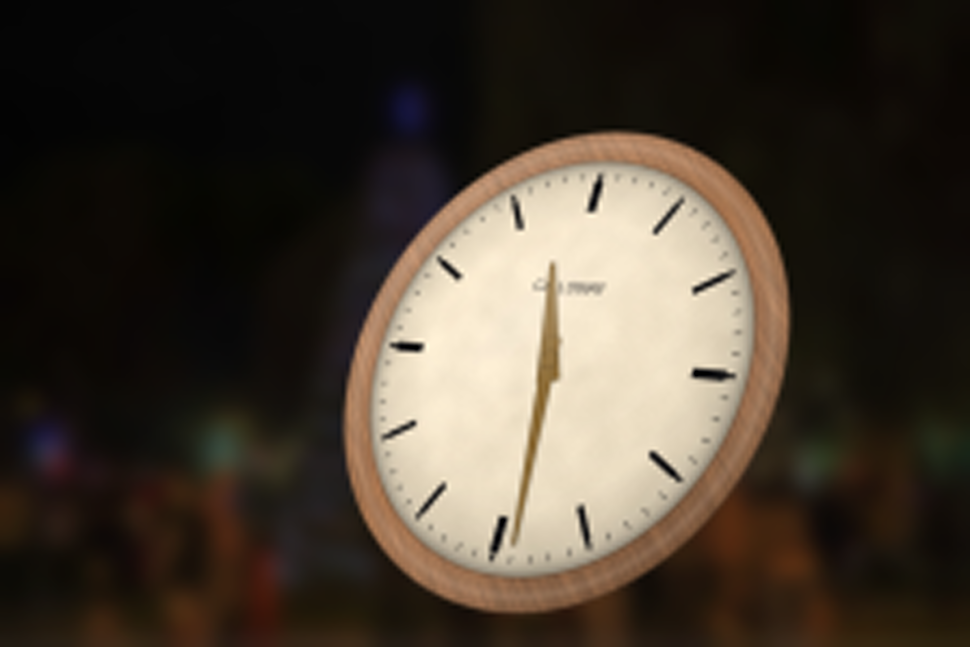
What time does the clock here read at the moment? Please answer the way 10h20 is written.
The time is 11h29
